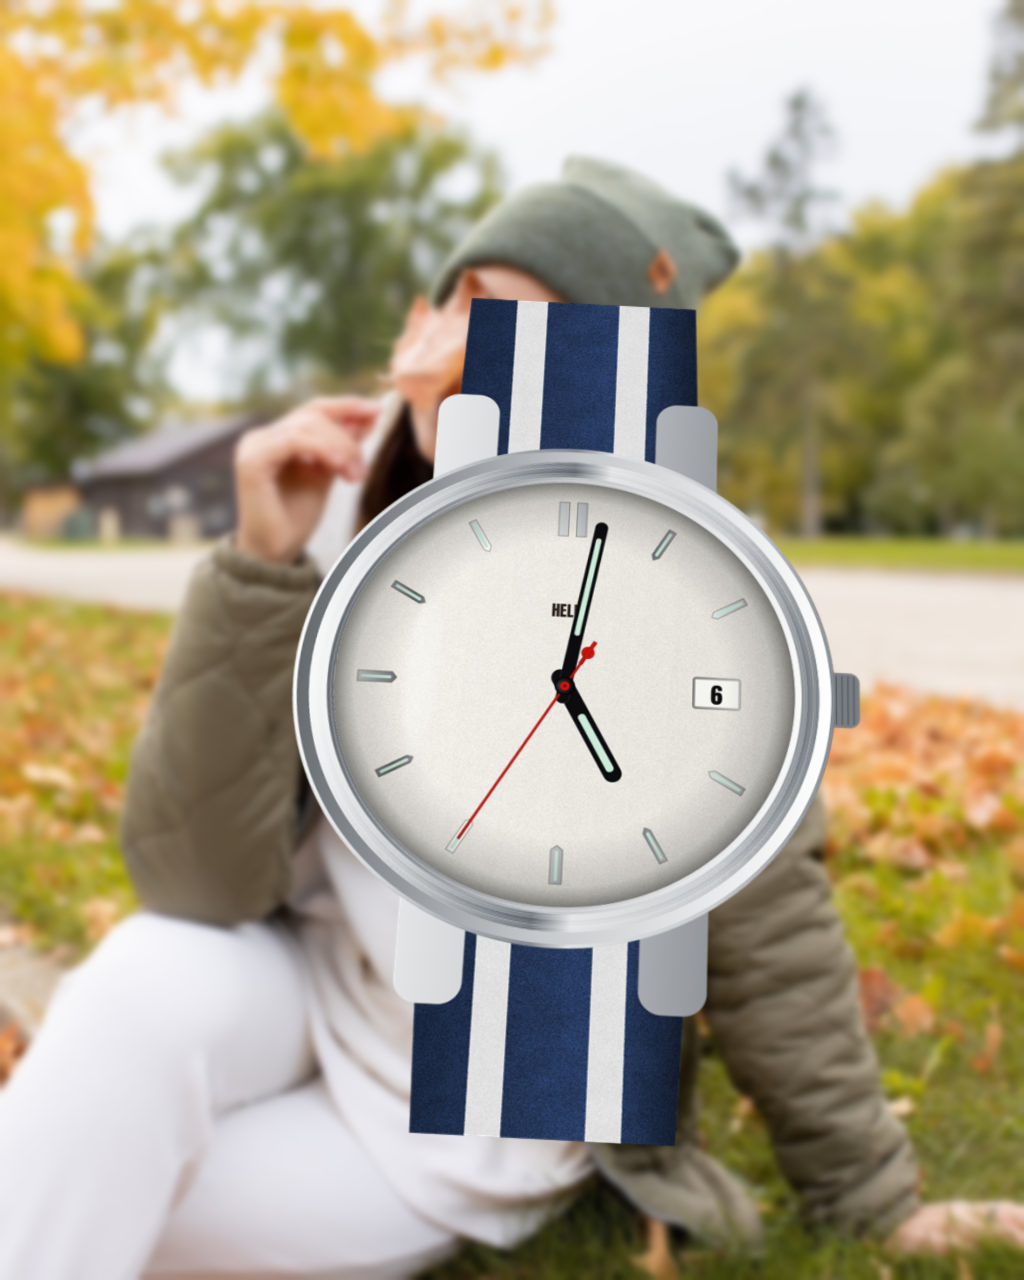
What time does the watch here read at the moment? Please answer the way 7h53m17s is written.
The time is 5h01m35s
